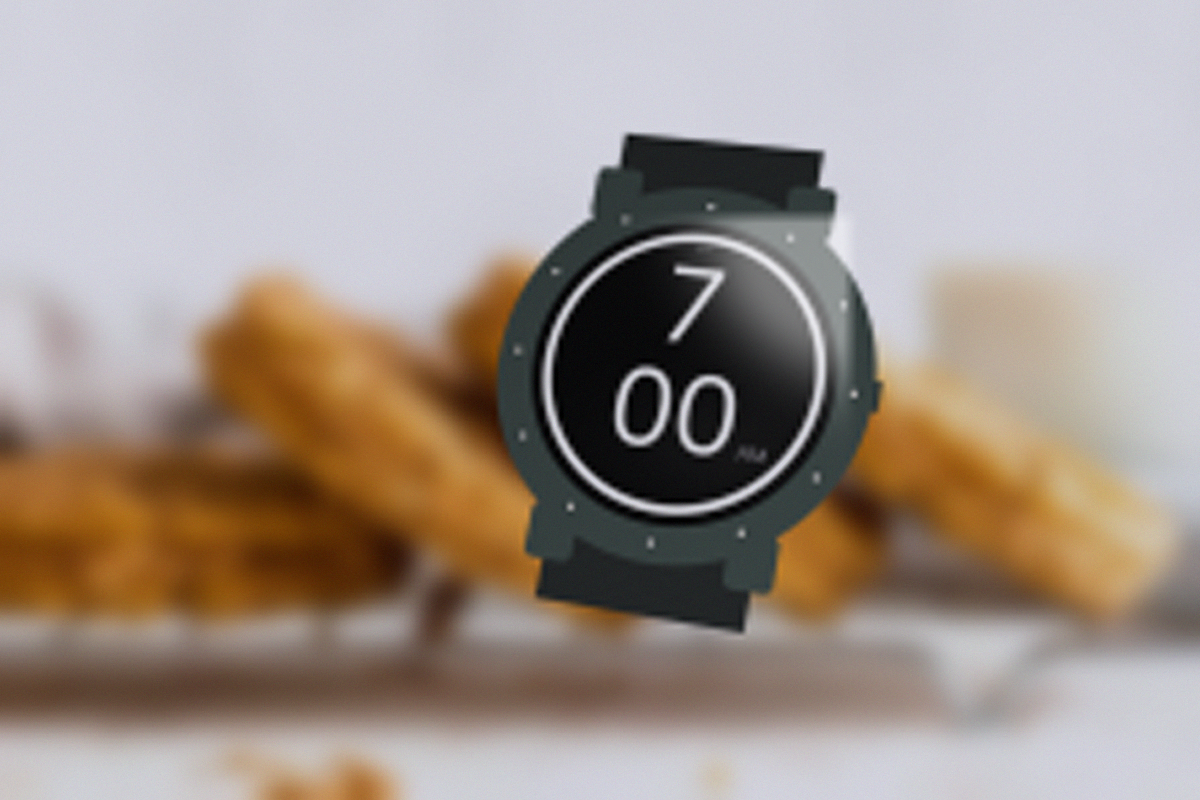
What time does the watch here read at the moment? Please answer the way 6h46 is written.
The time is 7h00
